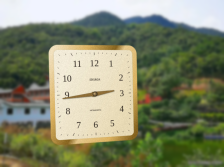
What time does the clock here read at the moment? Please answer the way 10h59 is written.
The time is 2h44
